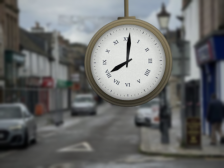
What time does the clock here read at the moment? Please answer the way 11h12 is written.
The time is 8h01
